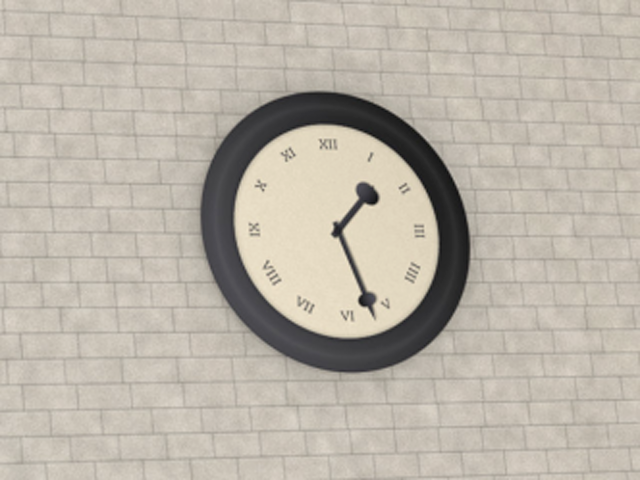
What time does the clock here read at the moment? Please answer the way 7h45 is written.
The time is 1h27
